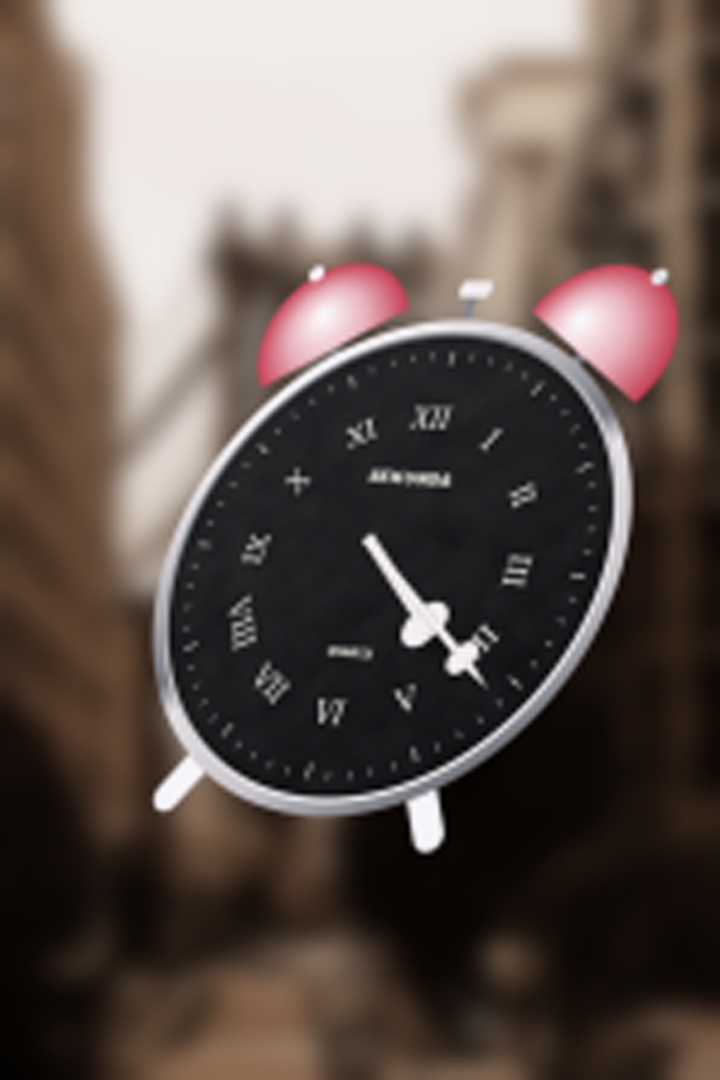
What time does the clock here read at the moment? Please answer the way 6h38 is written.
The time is 4h21
